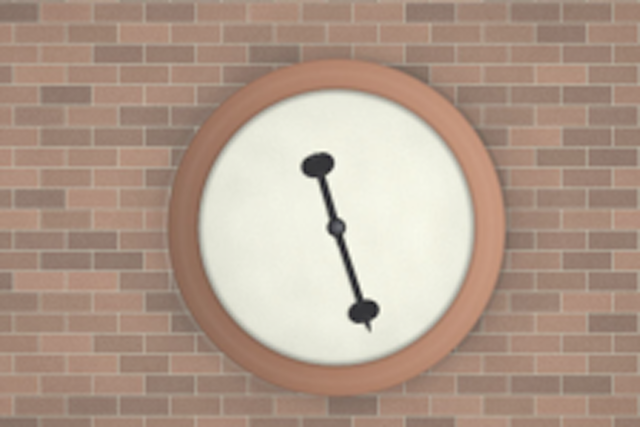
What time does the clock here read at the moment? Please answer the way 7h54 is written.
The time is 11h27
